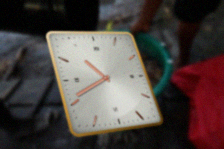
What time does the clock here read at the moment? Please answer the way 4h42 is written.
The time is 10h41
